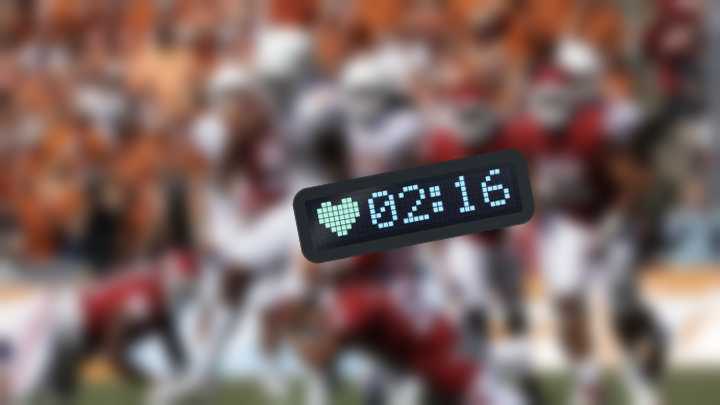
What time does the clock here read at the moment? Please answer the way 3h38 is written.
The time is 2h16
